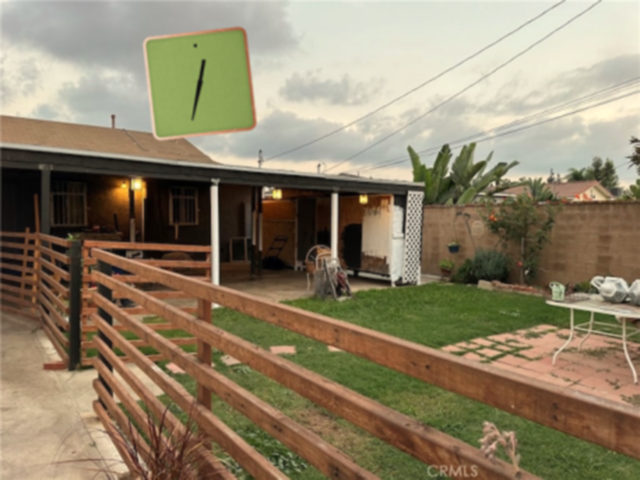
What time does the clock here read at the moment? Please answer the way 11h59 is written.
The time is 12h33
